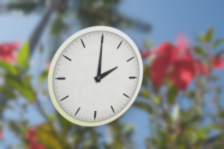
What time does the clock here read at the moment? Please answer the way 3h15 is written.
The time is 2h00
